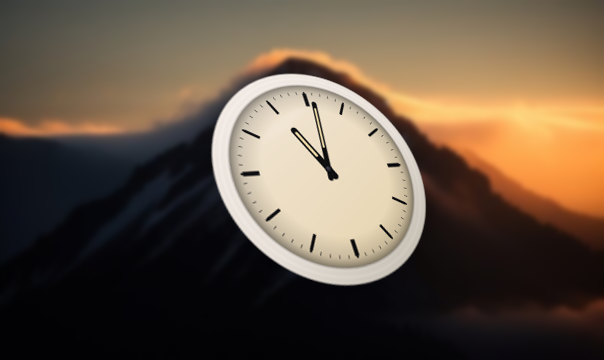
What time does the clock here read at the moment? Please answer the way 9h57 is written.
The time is 11h01
